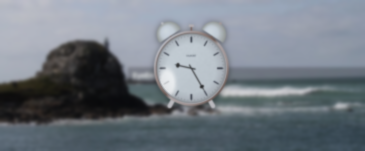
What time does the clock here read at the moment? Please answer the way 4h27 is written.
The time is 9h25
